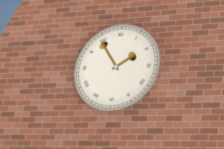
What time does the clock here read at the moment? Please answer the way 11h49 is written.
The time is 1h54
